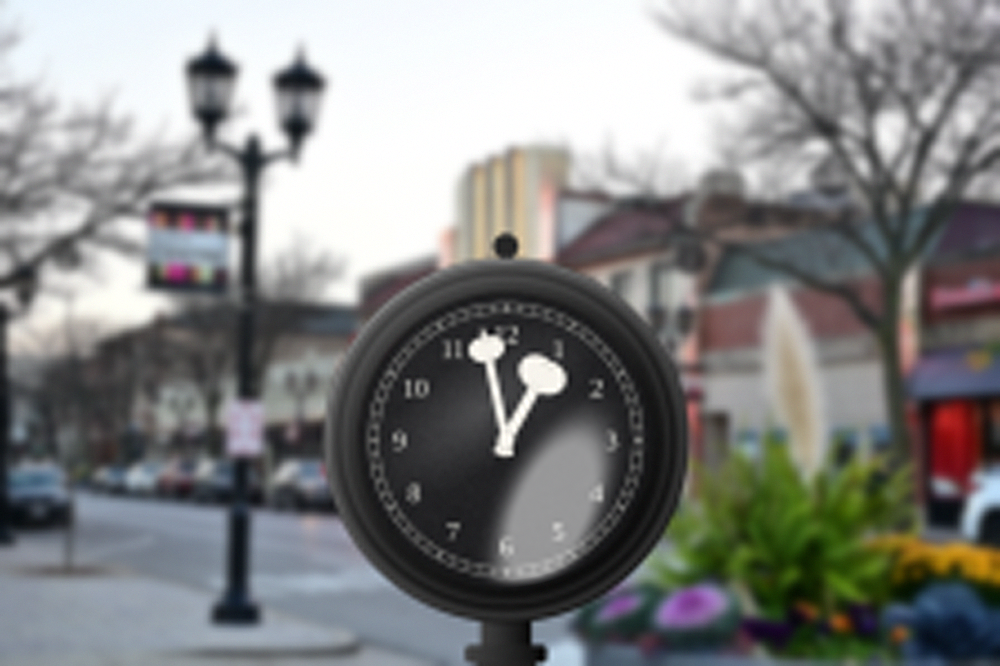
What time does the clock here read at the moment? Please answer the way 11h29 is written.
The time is 12h58
